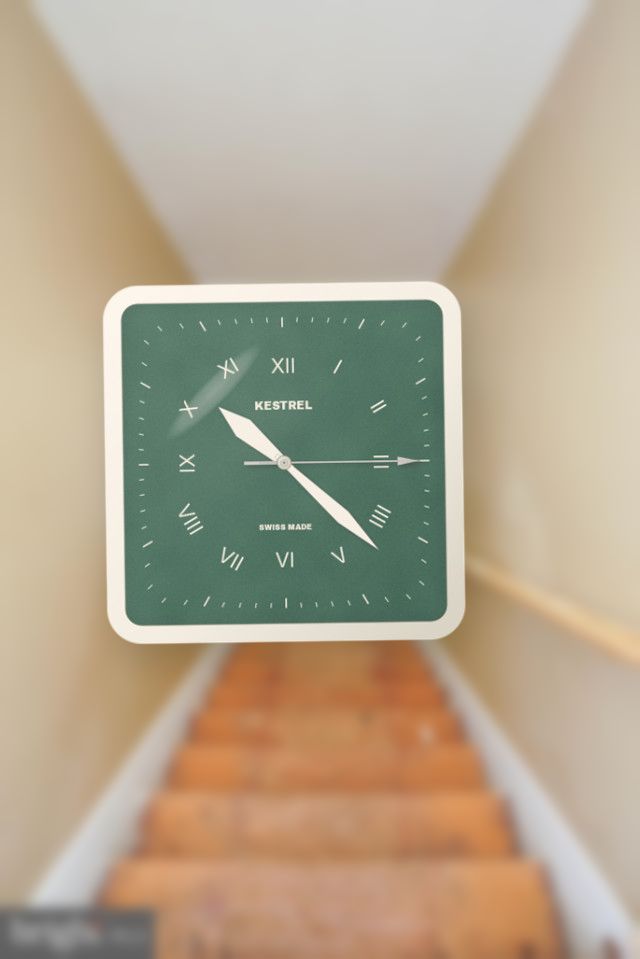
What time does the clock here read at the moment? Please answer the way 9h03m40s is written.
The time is 10h22m15s
